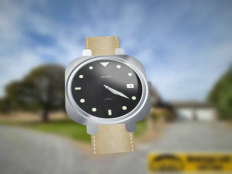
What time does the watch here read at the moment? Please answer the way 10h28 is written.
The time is 4h21
